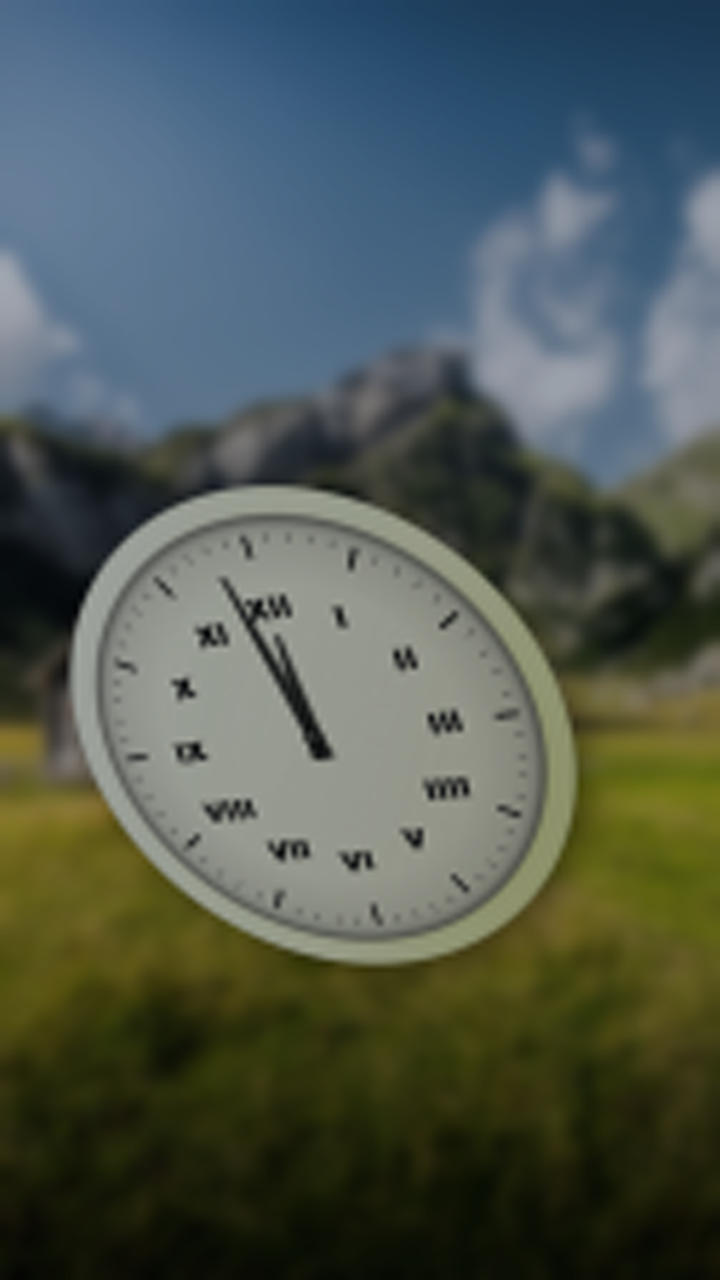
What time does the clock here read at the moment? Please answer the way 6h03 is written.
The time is 11h58
